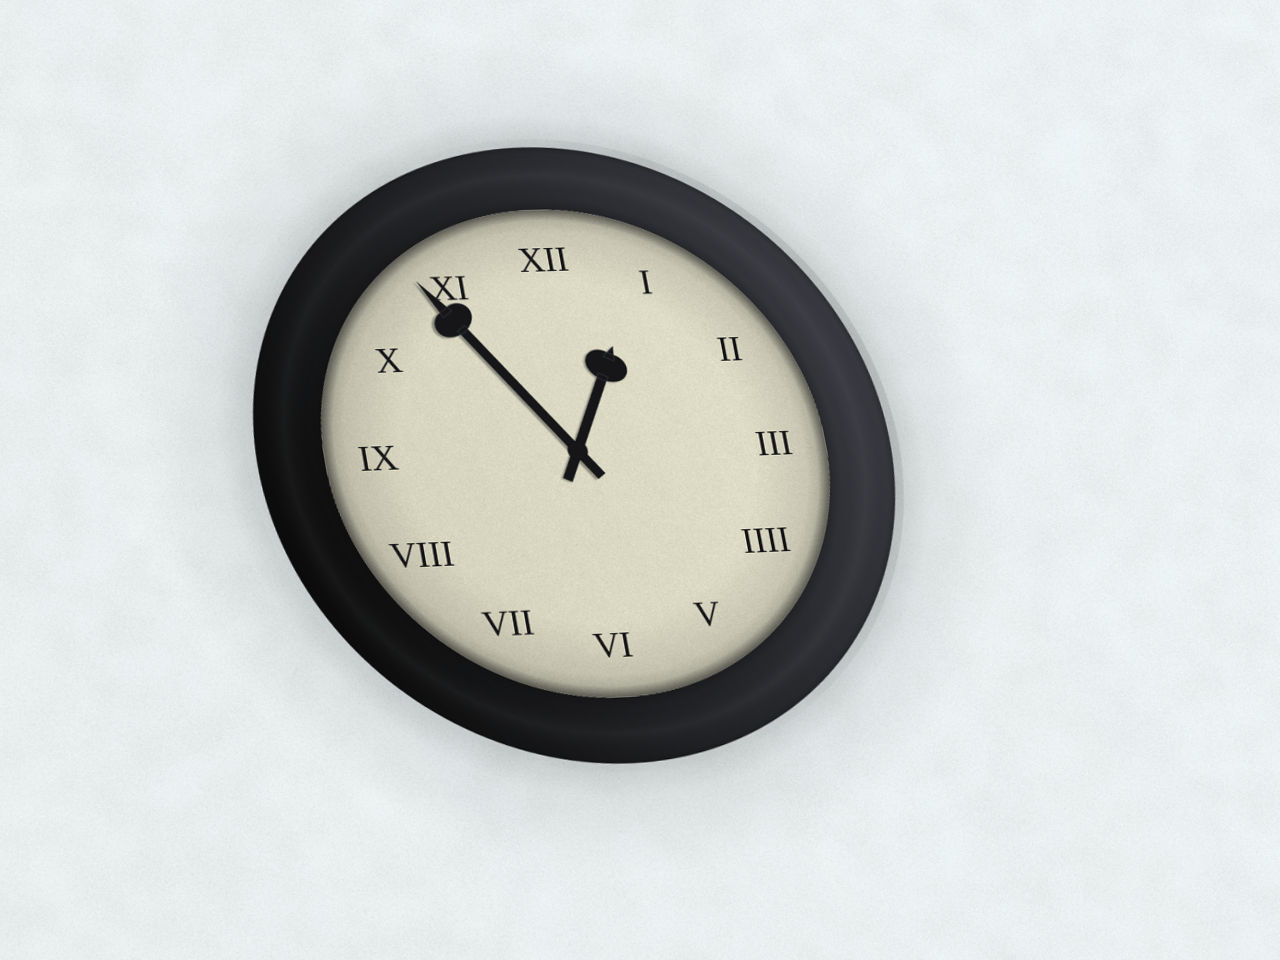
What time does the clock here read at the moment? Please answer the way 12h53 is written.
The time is 12h54
